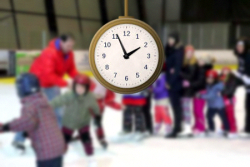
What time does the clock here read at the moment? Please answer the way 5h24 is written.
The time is 1h56
